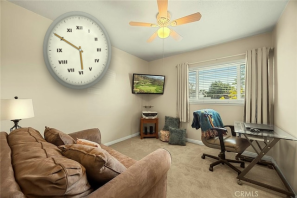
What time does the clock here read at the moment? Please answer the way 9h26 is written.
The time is 5h50
